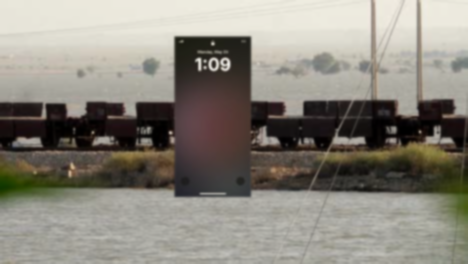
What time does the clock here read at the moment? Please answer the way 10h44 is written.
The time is 1h09
